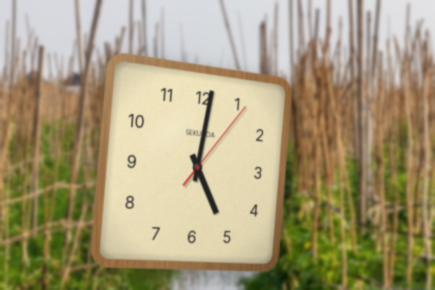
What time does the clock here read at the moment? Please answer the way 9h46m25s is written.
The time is 5h01m06s
